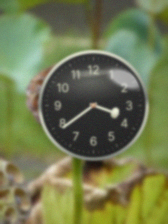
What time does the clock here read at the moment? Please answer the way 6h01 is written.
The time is 3h39
